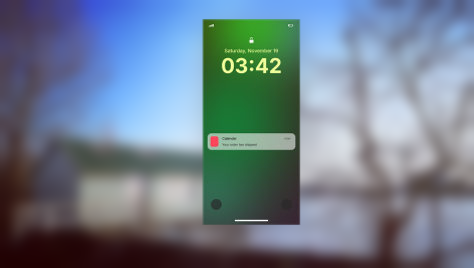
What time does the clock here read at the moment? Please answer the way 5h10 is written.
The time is 3h42
